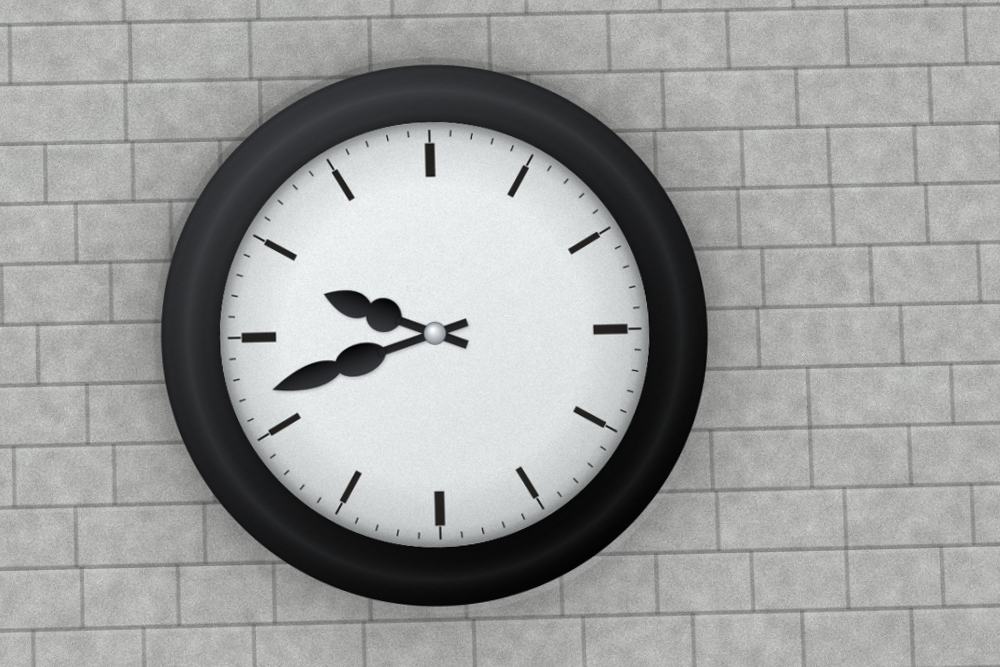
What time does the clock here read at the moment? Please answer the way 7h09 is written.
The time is 9h42
